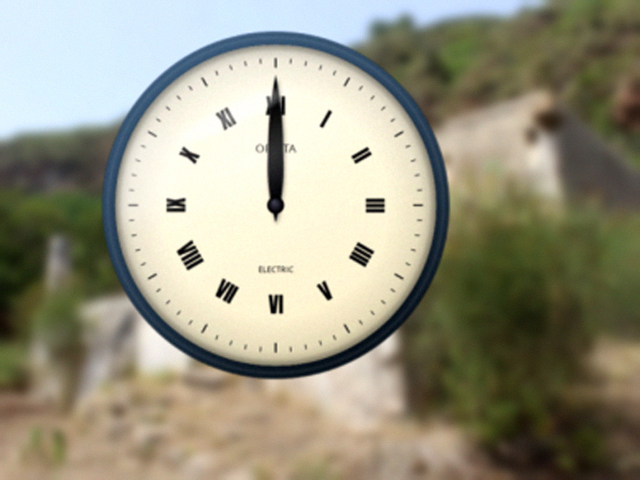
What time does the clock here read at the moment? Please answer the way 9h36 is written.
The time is 12h00
